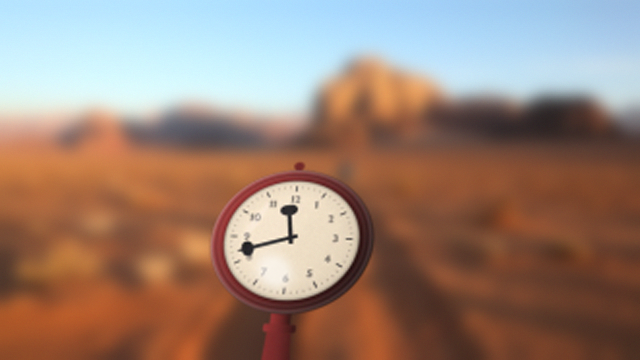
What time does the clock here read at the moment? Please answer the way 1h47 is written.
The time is 11h42
